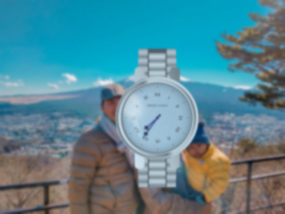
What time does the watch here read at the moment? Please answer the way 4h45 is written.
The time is 7h36
